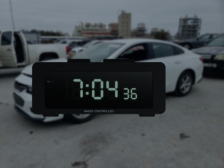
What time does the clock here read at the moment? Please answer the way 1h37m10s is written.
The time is 7h04m36s
